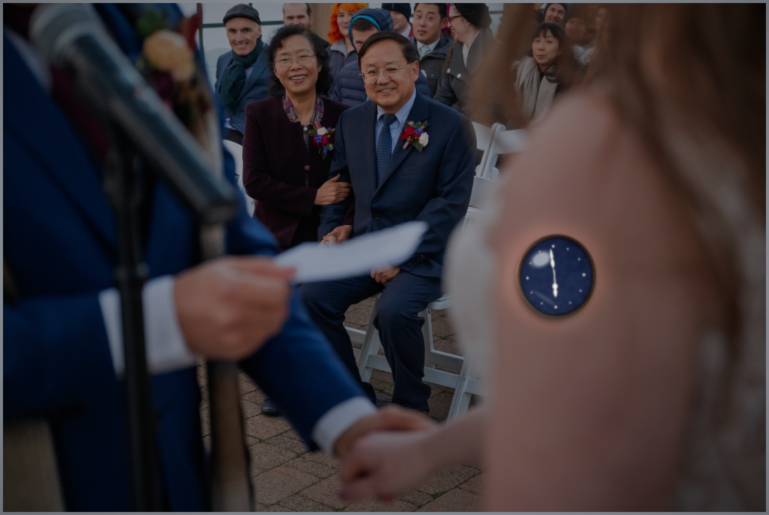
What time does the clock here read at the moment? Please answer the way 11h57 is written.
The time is 5h59
